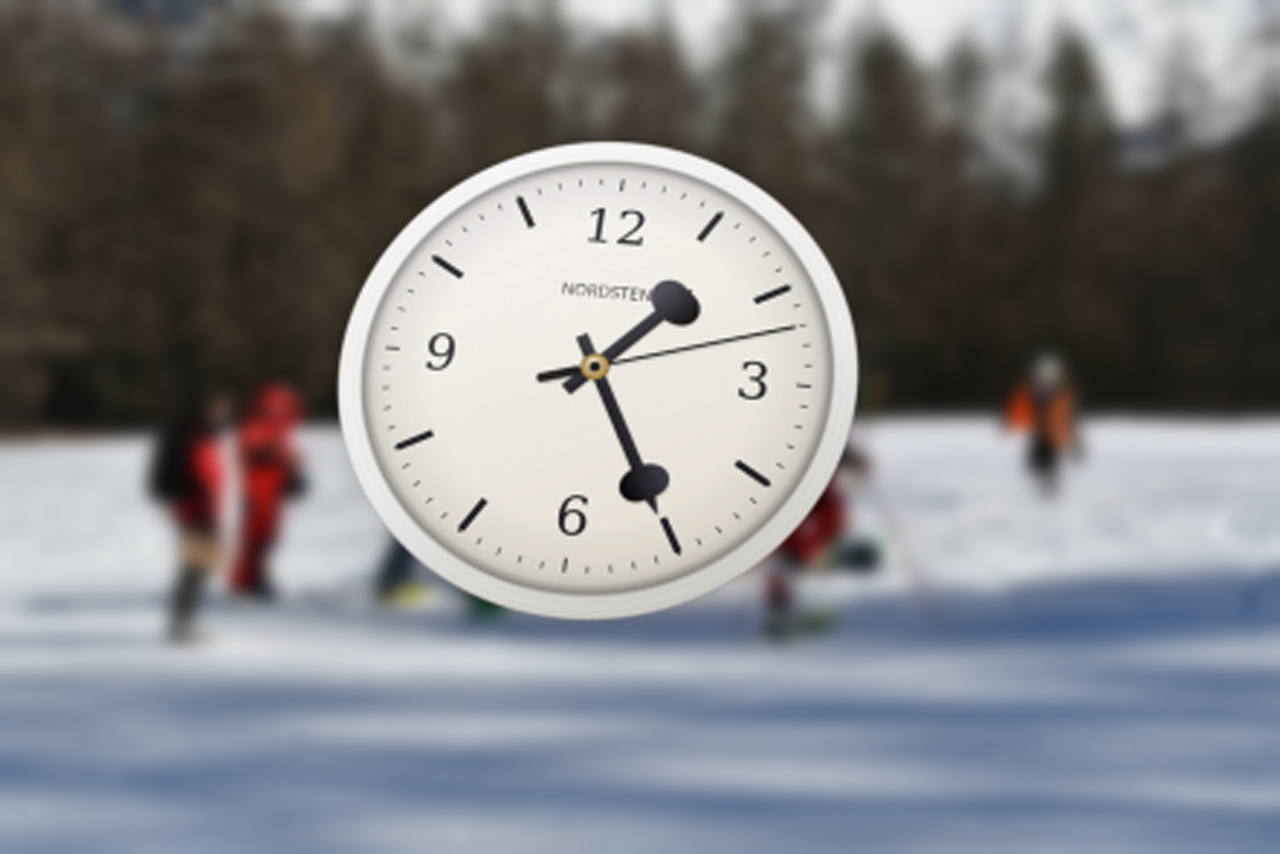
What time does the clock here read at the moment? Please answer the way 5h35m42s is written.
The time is 1h25m12s
